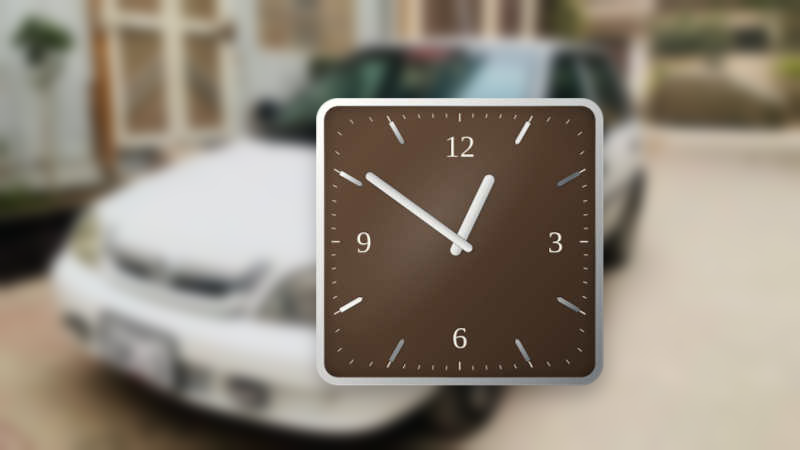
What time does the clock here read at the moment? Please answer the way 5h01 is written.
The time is 12h51
